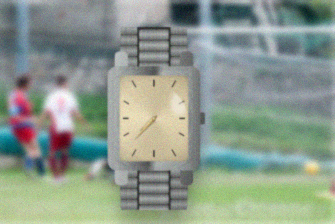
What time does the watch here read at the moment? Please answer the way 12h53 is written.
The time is 7h37
